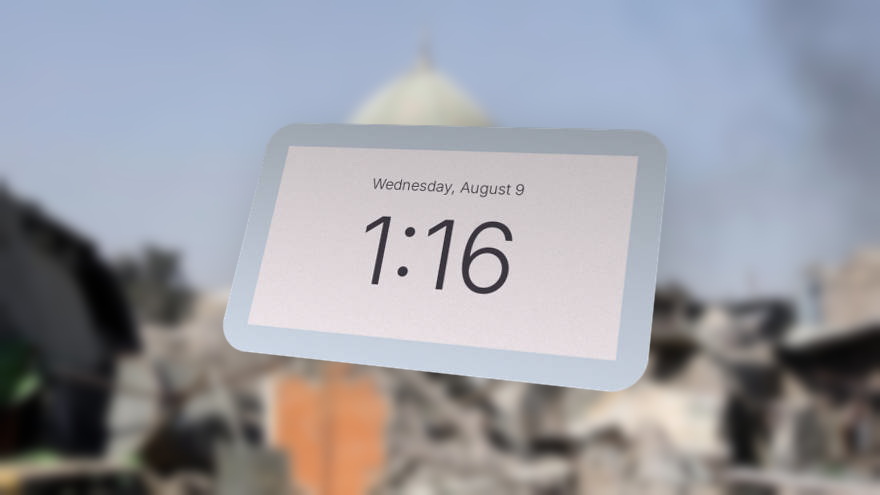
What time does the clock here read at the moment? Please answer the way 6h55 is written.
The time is 1h16
